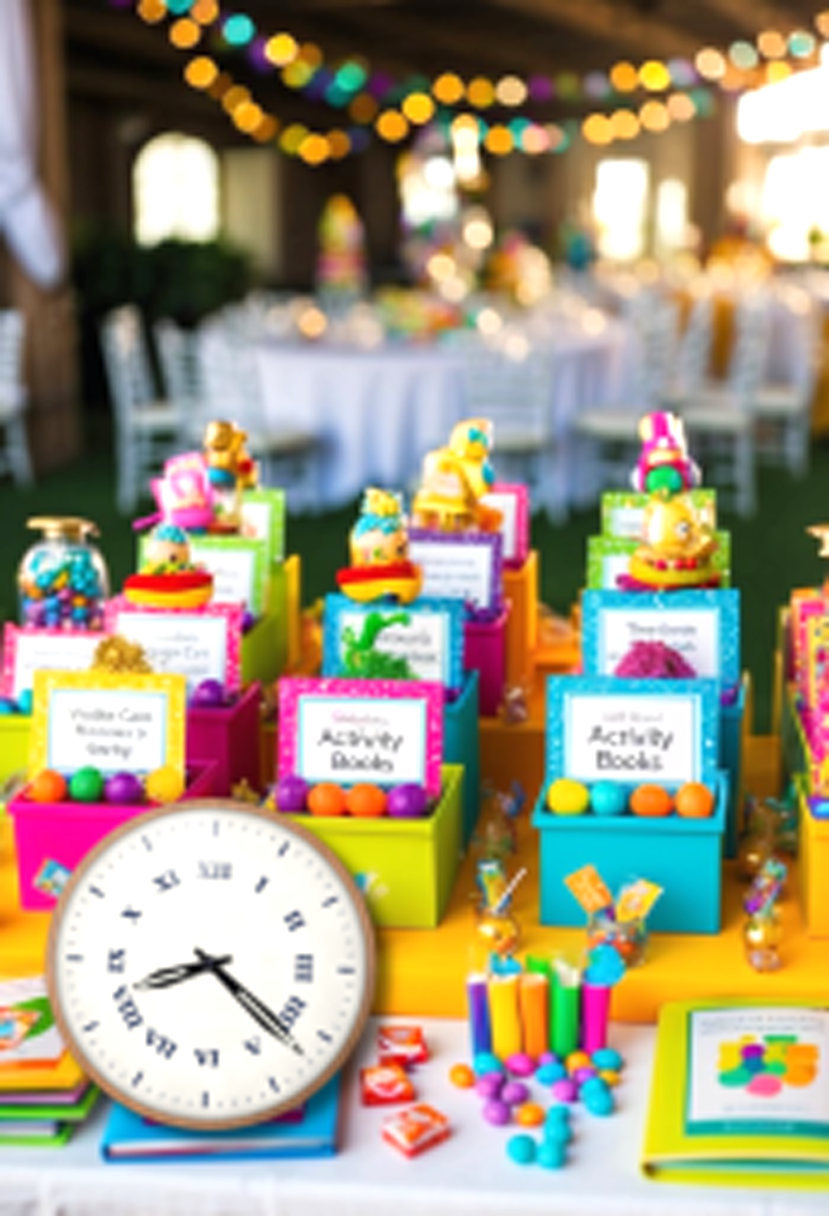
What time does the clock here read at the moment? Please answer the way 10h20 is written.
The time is 8h22
